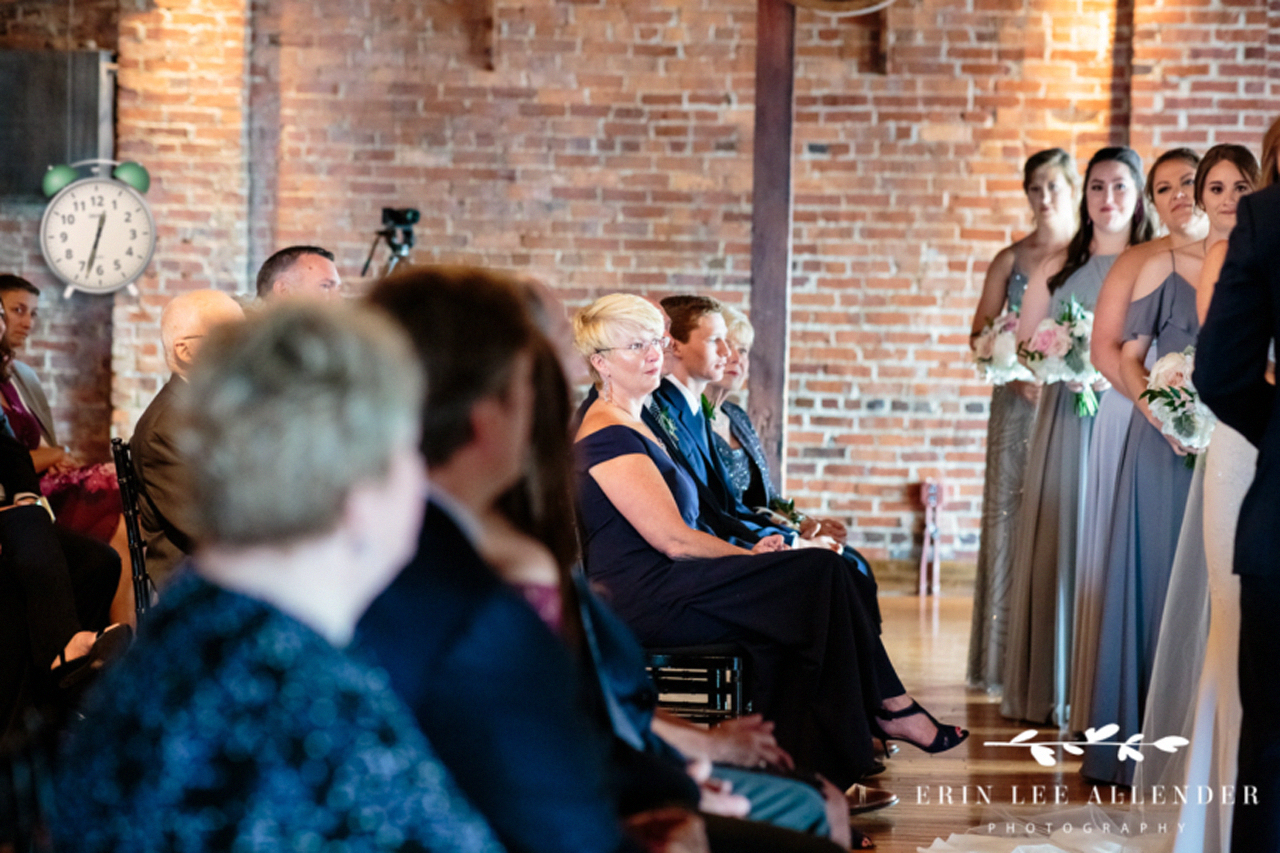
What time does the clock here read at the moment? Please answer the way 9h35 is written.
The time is 12h33
